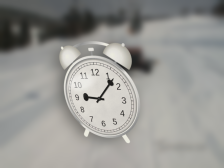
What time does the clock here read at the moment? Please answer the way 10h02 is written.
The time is 9h07
